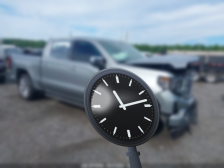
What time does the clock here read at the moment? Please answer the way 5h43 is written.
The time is 11h13
